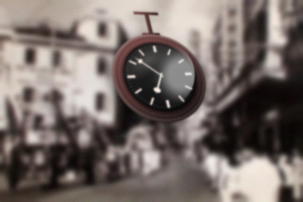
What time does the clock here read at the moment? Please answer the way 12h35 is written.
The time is 6h52
